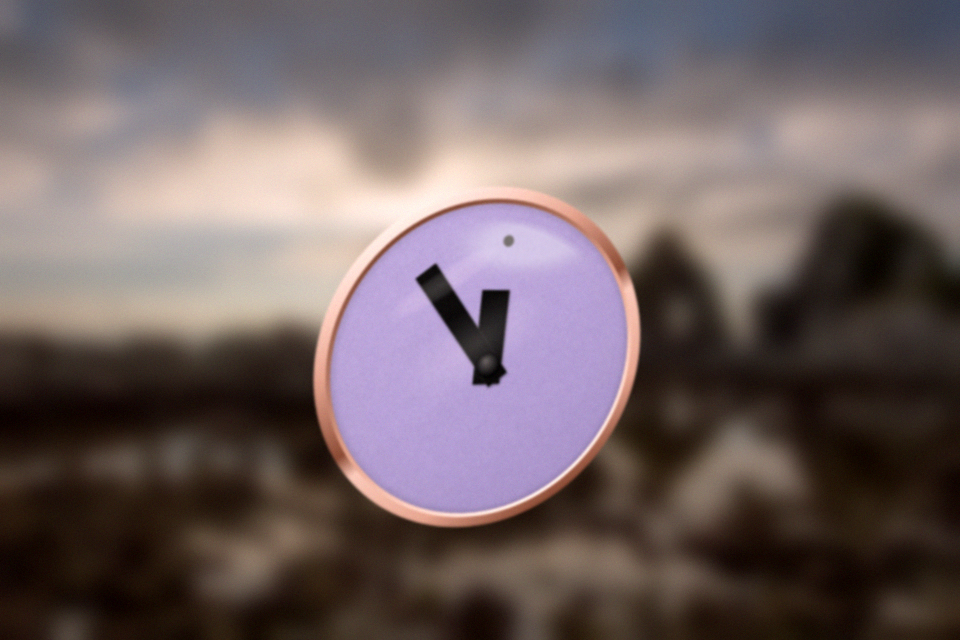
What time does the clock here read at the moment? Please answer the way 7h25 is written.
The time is 11h53
